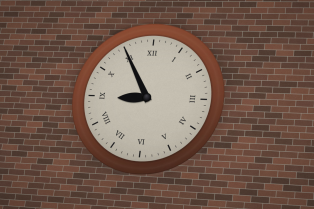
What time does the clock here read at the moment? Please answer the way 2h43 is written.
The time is 8h55
